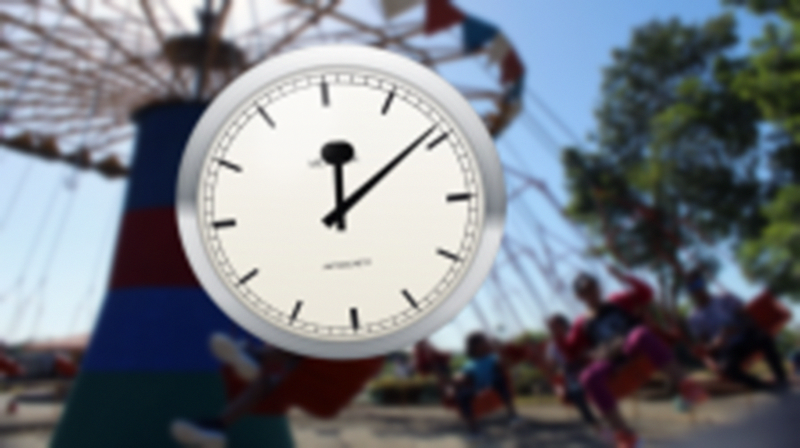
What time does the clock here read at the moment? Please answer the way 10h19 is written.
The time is 12h09
